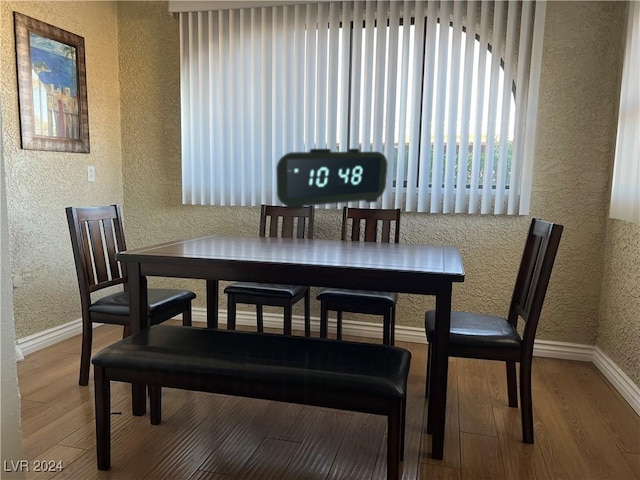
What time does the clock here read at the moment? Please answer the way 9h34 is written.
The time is 10h48
